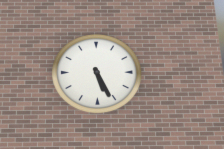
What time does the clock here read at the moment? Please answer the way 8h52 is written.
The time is 5h26
